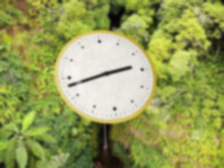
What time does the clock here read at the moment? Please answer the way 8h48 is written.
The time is 2h43
